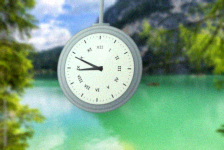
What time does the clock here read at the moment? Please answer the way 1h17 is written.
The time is 8h49
